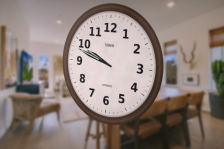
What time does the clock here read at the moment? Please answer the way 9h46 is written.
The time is 9h48
